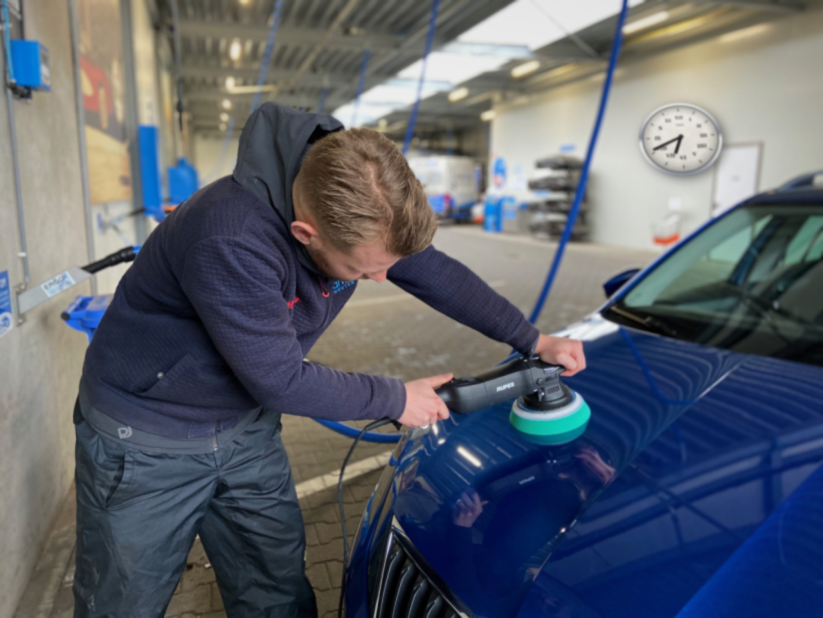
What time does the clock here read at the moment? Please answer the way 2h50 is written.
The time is 6h41
